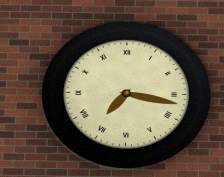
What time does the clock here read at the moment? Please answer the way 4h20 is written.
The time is 7h17
